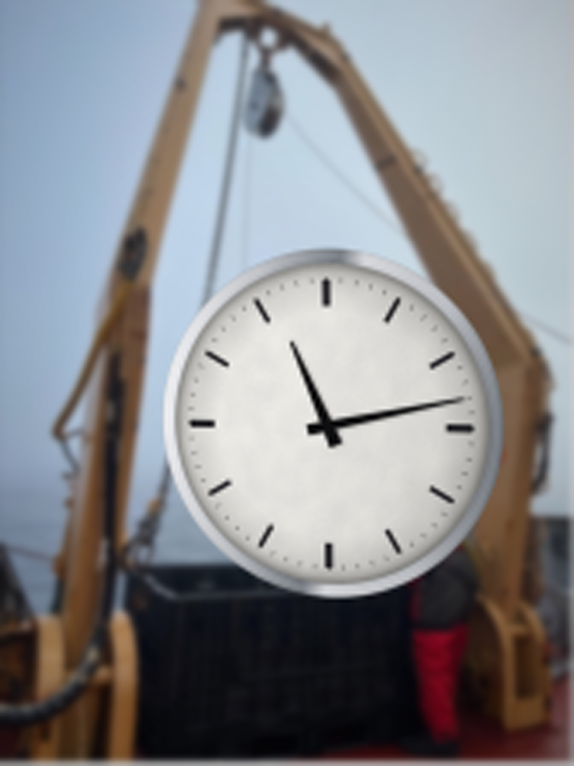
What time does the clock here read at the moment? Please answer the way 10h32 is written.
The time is 11h13
